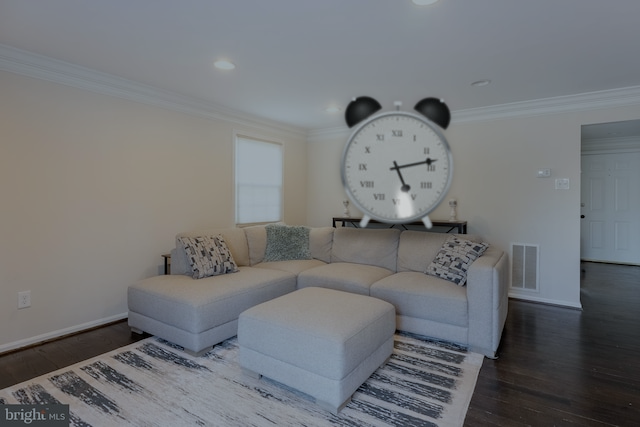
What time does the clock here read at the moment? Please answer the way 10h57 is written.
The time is 5h13
